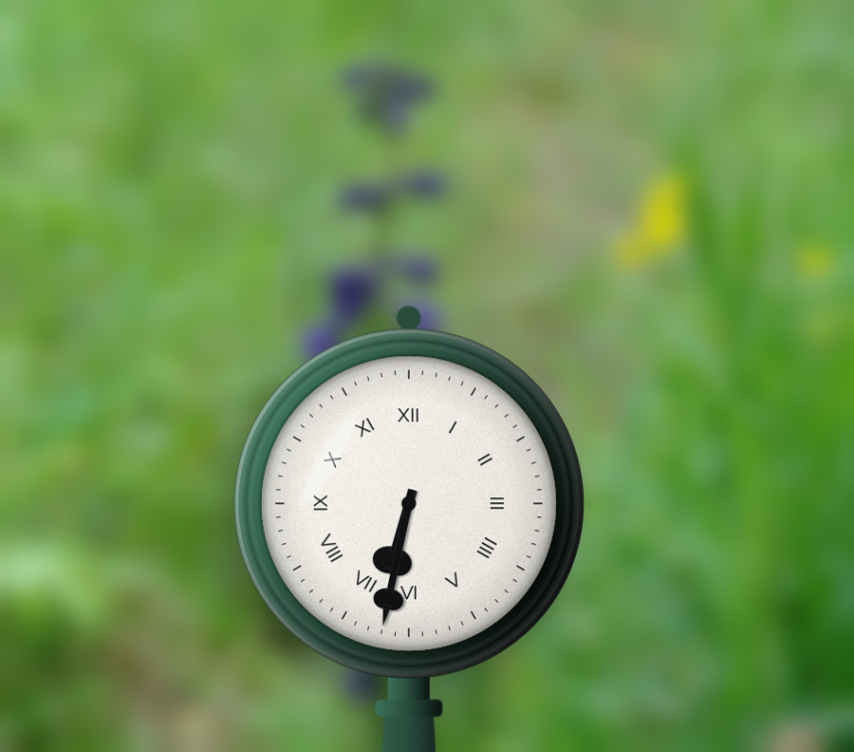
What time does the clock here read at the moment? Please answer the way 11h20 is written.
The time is 6h32
